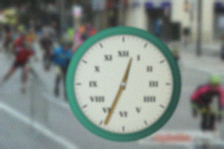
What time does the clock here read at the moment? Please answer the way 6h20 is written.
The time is 12h34
